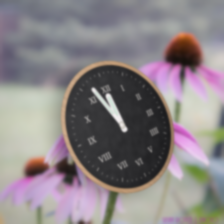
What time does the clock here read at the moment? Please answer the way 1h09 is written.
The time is 11h57
